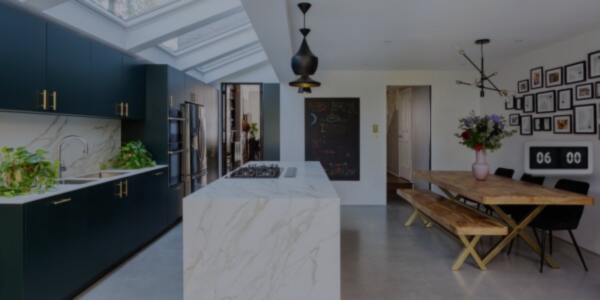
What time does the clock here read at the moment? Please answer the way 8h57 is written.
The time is 6h00
